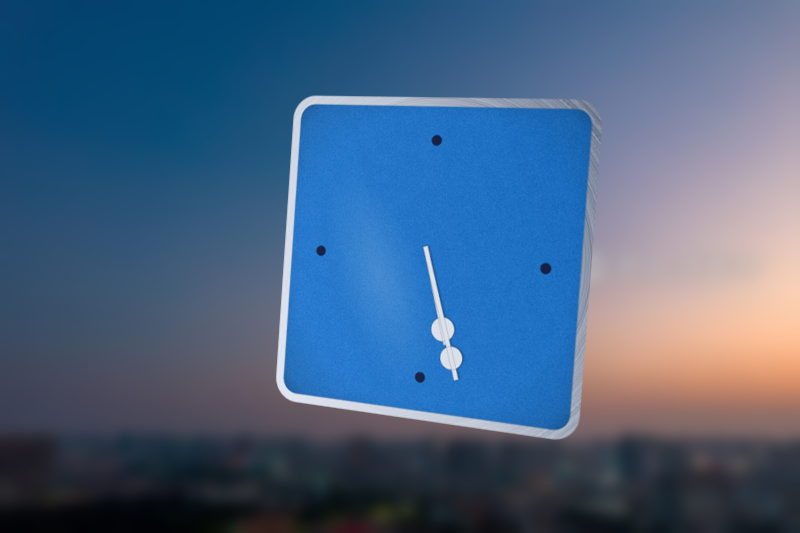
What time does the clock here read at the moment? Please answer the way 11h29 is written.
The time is 5h27
